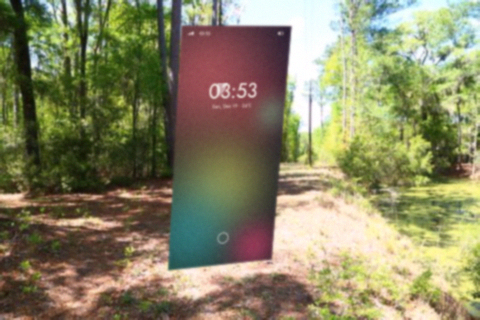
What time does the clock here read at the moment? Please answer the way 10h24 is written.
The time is 3h53
